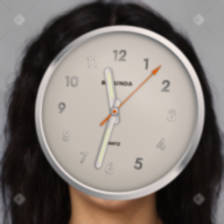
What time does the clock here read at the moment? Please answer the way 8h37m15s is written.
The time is 11h32m07s
